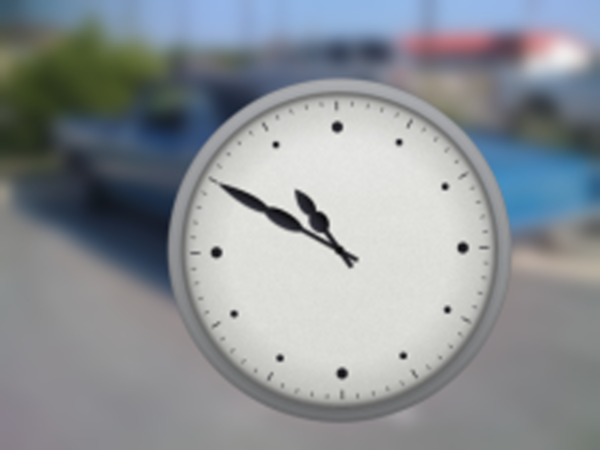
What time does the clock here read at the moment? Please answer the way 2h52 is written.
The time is 10h50
